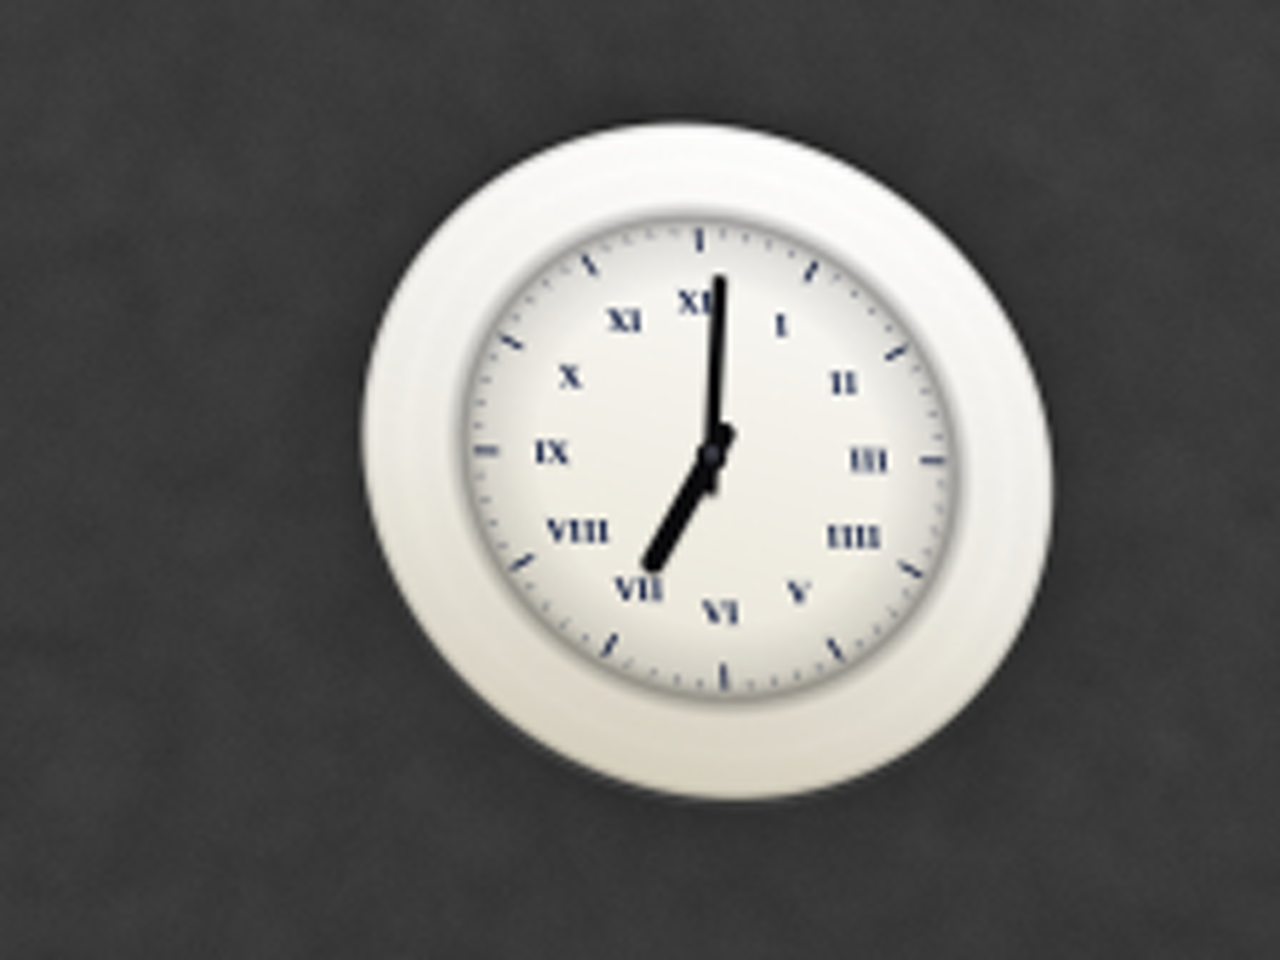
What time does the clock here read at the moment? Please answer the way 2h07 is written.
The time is 7h01
